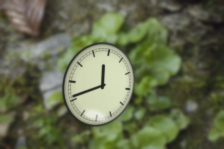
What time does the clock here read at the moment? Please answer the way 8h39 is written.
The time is 11h41
